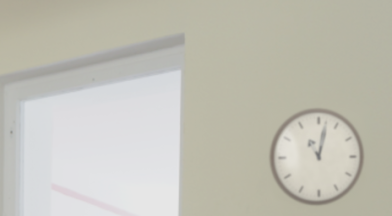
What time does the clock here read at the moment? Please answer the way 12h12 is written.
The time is 11h02
